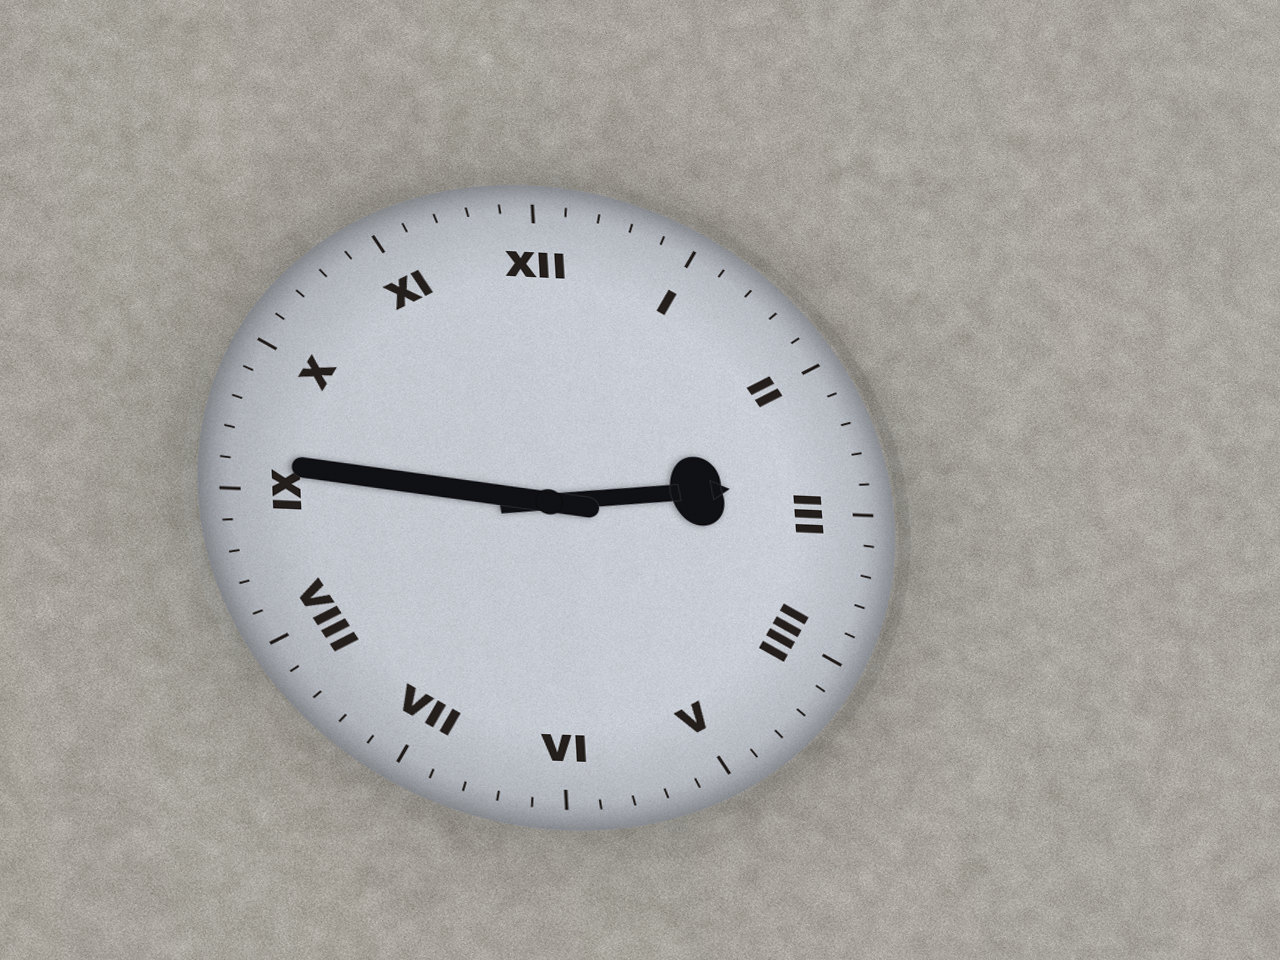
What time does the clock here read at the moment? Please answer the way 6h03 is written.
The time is 2h46
